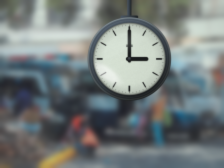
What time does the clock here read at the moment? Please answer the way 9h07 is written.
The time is 3h00
